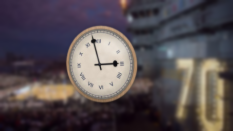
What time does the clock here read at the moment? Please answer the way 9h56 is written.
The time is 2h58
